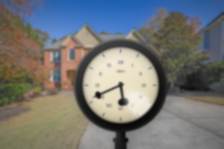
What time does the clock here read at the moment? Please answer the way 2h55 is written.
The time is 5h41
